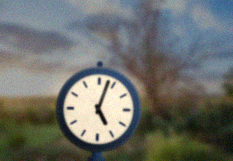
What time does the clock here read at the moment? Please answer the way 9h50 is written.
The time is 5h03
